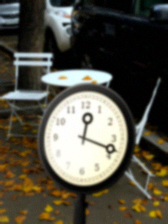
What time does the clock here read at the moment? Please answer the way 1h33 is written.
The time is 12h18
